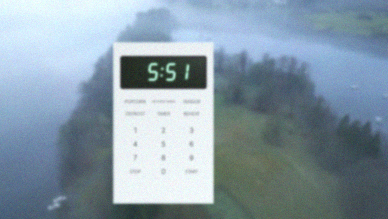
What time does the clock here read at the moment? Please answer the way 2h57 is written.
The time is 5h51
